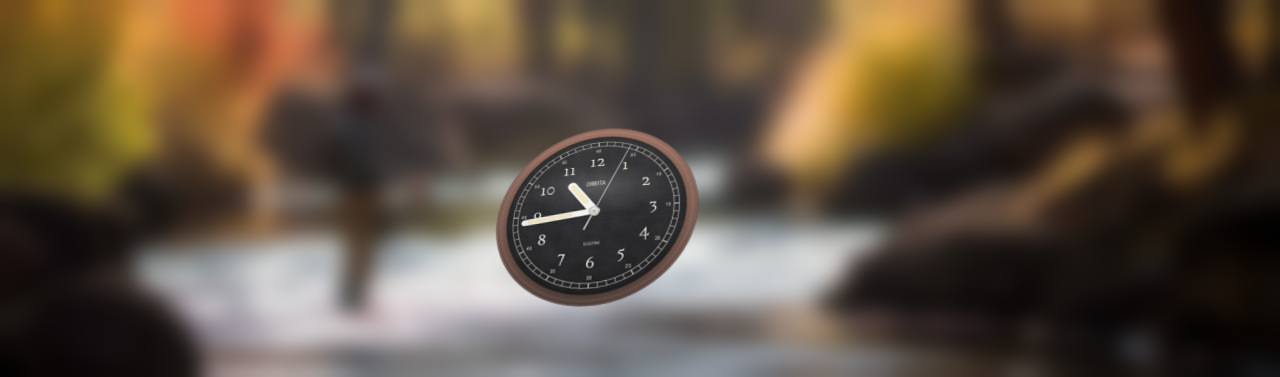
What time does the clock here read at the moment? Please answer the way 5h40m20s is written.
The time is 10h44m04s
